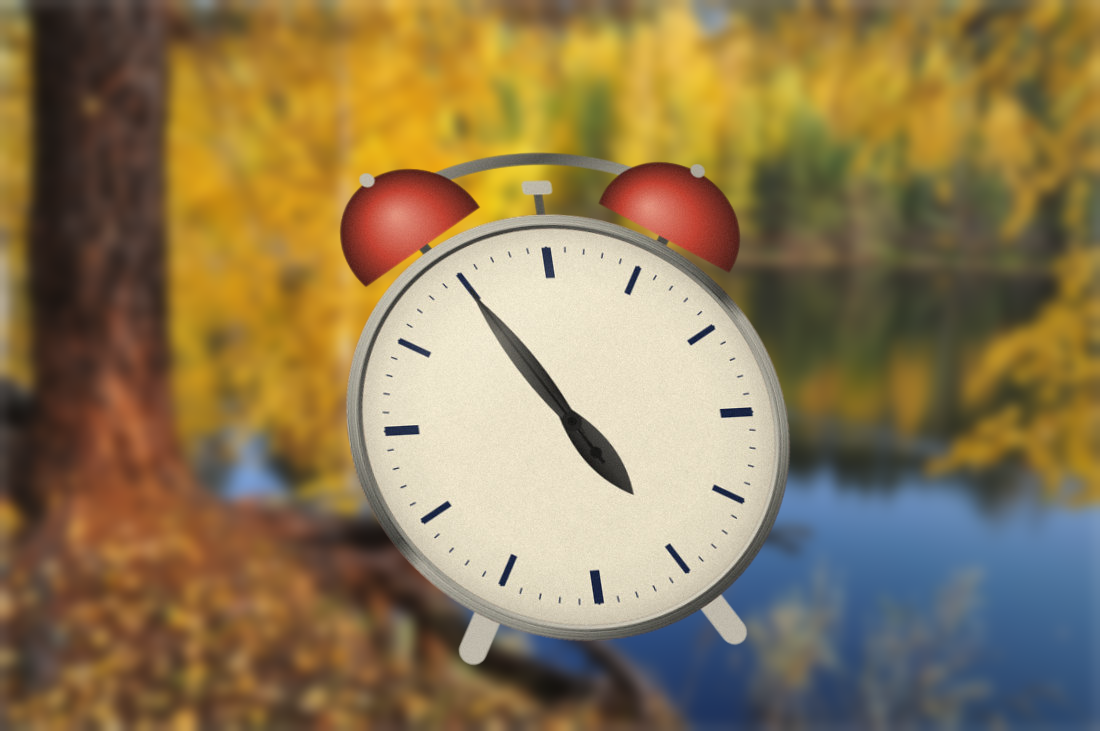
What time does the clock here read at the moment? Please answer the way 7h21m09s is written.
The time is 4h54m55s
